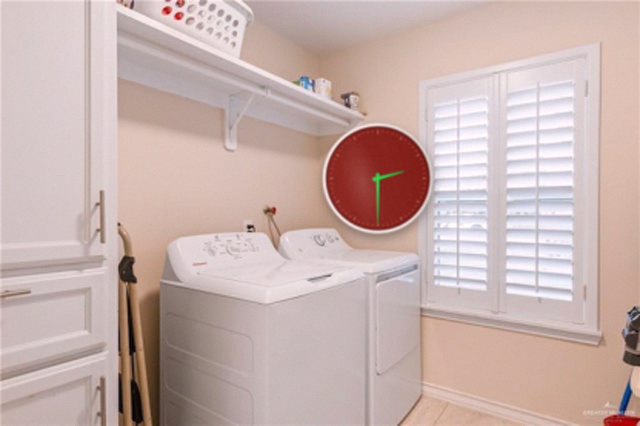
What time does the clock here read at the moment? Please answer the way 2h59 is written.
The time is 2h30
